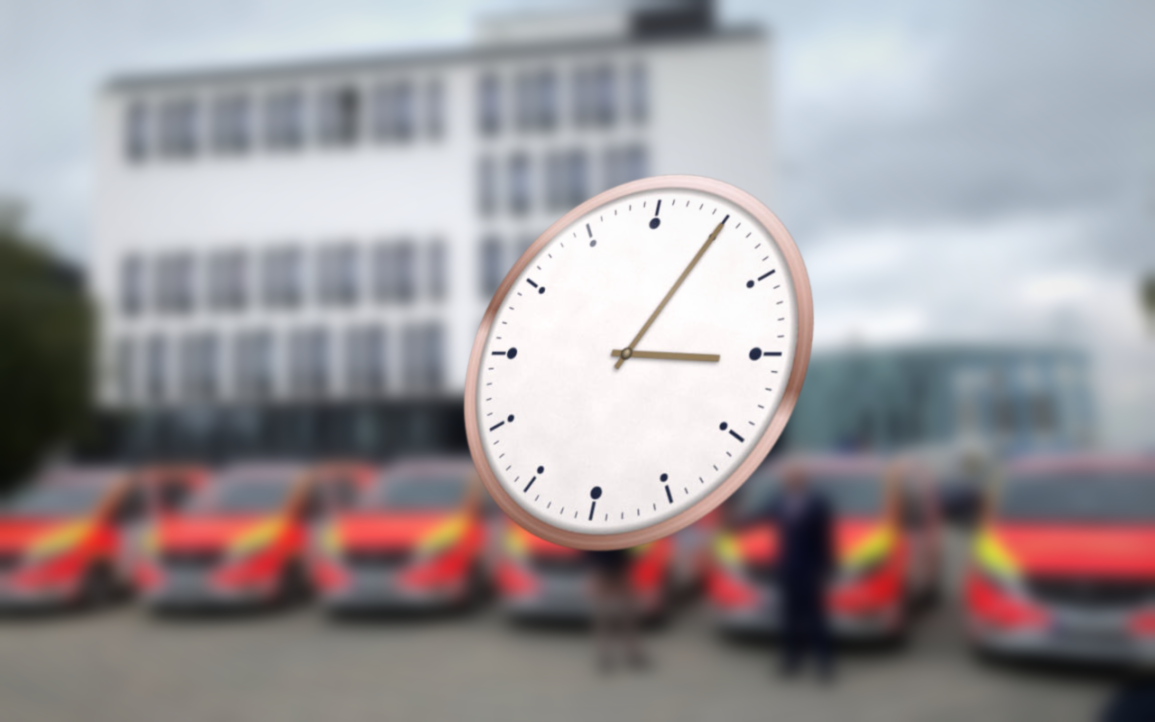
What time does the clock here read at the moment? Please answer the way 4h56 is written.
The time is 3h05
